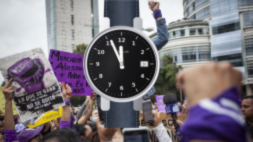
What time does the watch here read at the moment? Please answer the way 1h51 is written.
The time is 11h56
